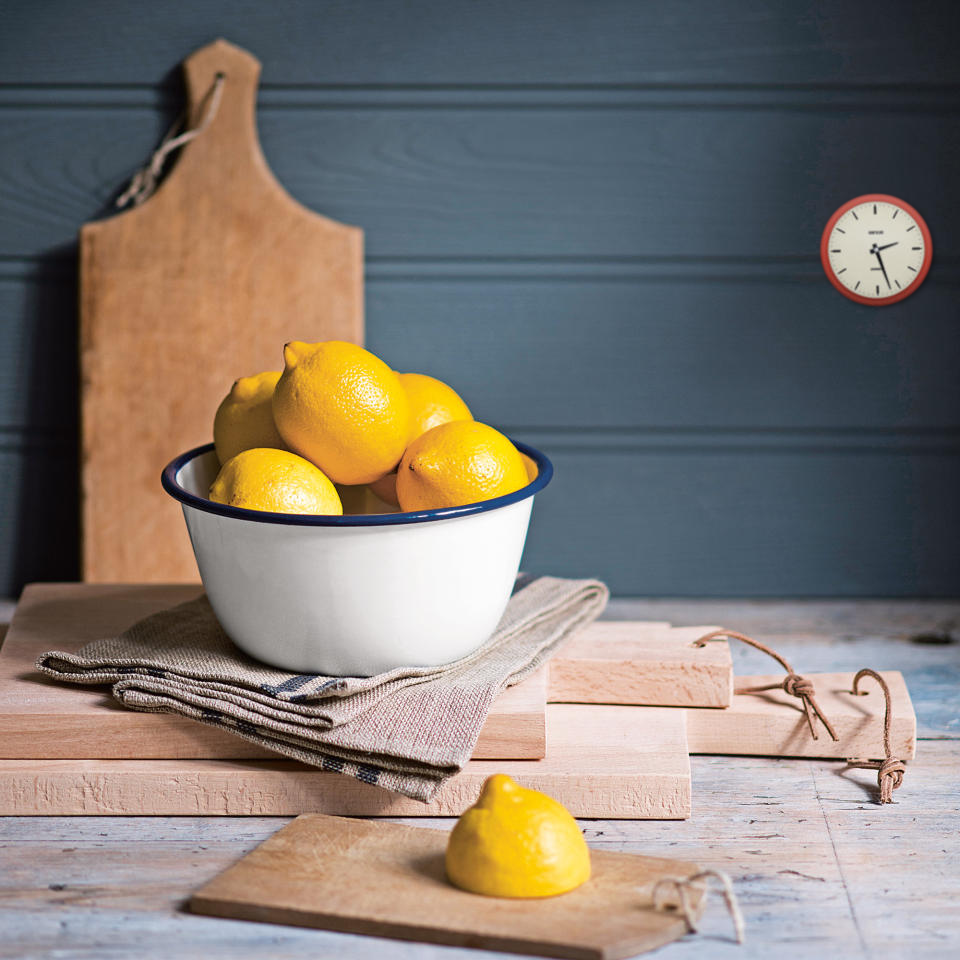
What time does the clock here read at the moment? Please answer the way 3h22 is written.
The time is 2h27
